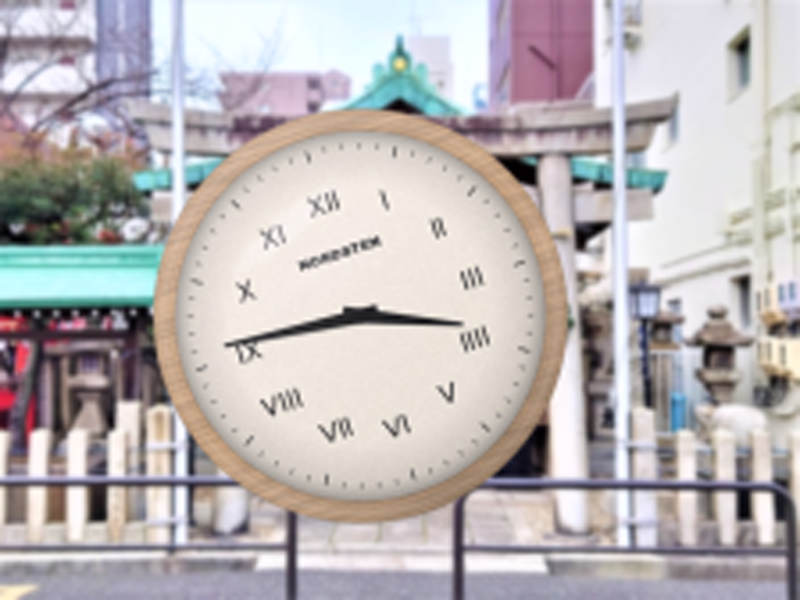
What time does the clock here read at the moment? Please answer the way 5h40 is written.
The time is 3h46
